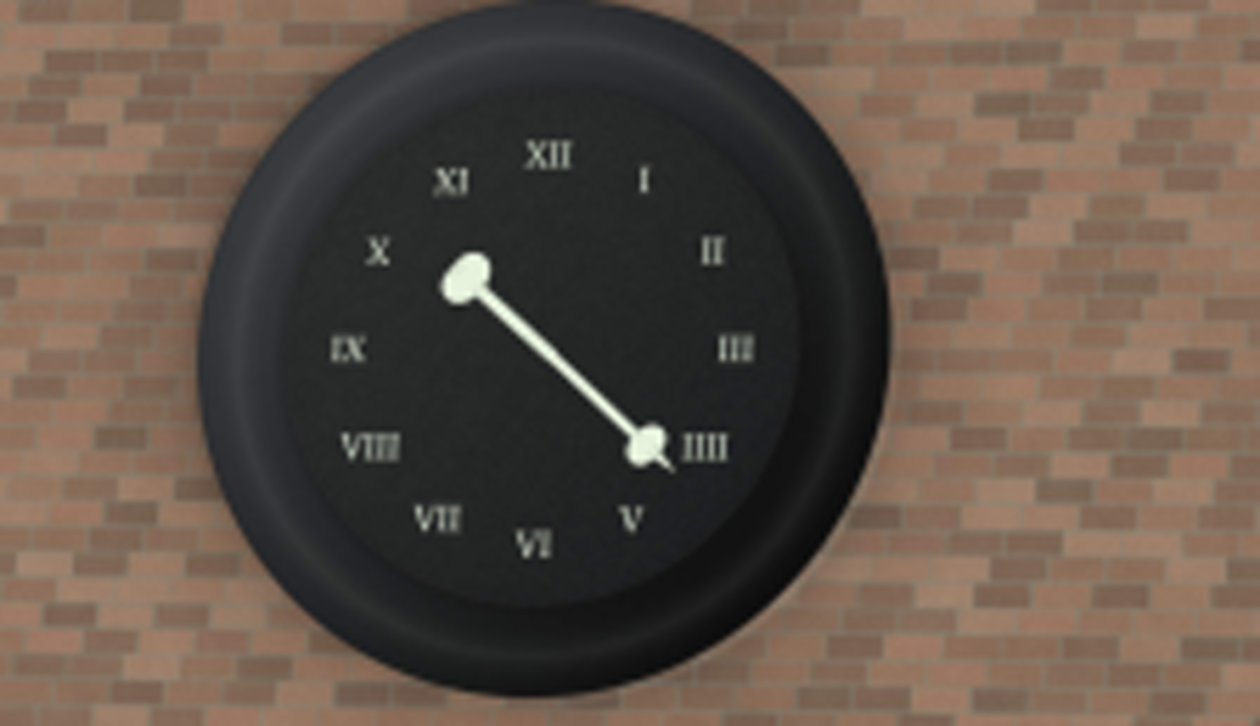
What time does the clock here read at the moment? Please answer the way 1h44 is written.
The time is 10h22
